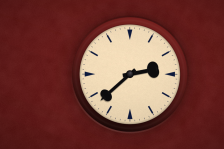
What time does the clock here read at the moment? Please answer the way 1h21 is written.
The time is 2h38
